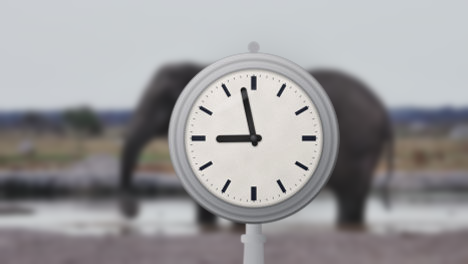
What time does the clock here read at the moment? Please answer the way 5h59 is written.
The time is 8h58
